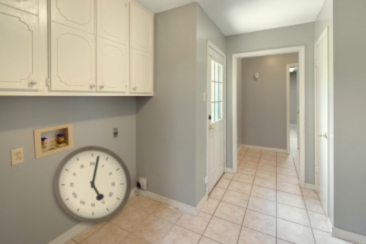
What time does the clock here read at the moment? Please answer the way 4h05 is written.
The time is 5h02
